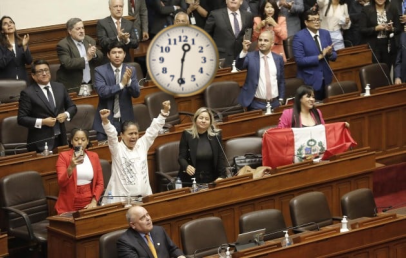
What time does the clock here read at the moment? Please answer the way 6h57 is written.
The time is 12h31
